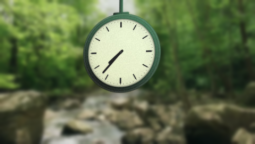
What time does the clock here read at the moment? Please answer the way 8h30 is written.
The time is 7h37
